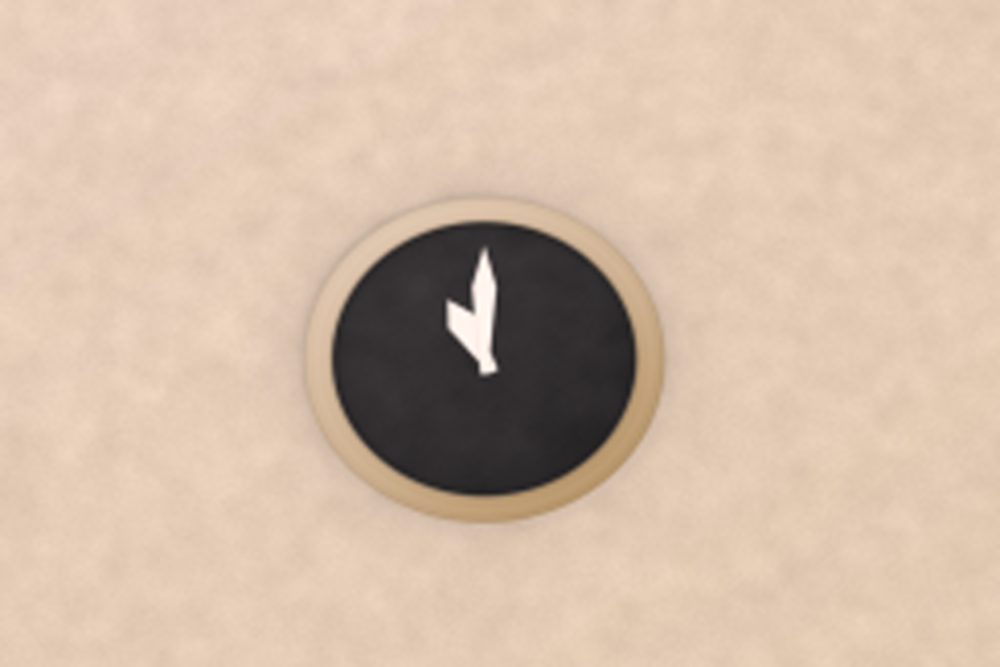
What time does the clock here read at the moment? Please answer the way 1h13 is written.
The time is 11h00
